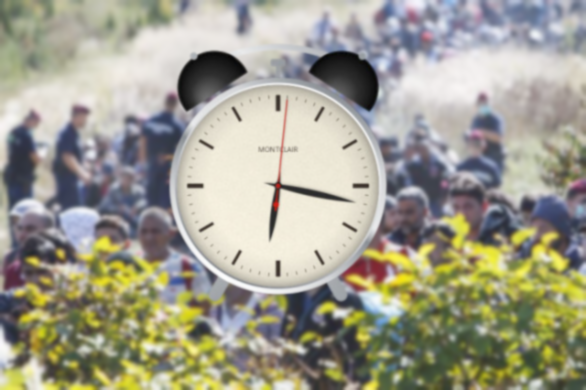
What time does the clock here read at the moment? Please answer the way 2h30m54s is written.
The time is 6h17m01s
